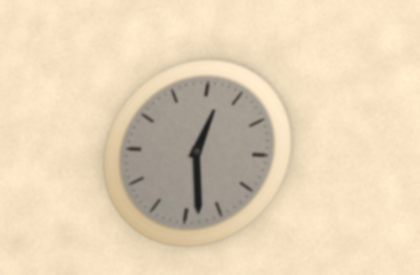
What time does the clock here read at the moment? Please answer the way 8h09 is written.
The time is 12h28
